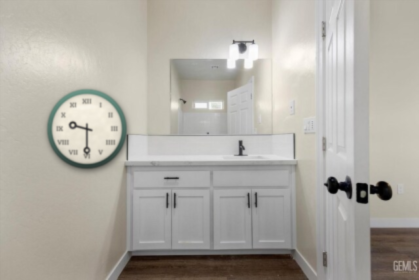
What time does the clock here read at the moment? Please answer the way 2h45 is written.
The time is 9h30
